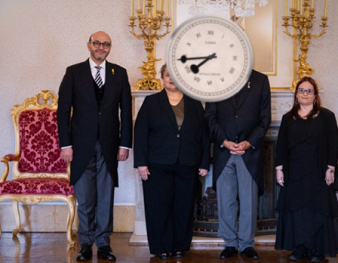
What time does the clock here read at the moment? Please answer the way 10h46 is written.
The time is 7h44
